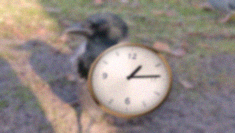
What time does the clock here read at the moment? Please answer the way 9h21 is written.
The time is 1h14
